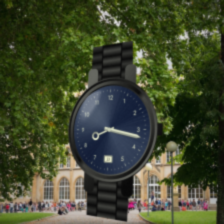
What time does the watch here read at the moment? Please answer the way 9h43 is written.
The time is 8h17
